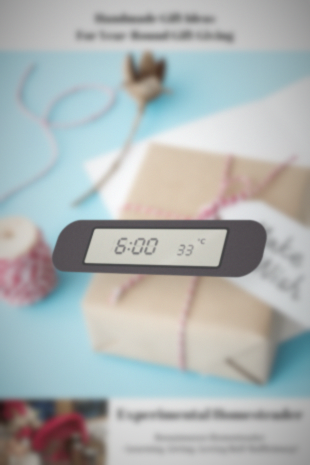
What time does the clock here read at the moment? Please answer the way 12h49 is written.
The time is 6h00
